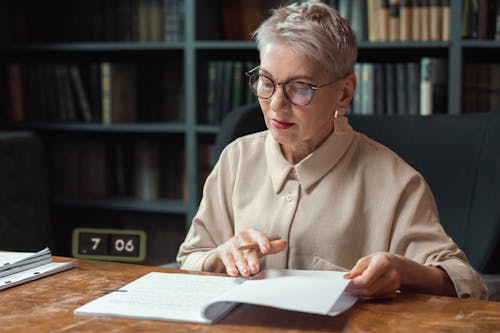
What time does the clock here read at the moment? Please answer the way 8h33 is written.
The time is 7h06
